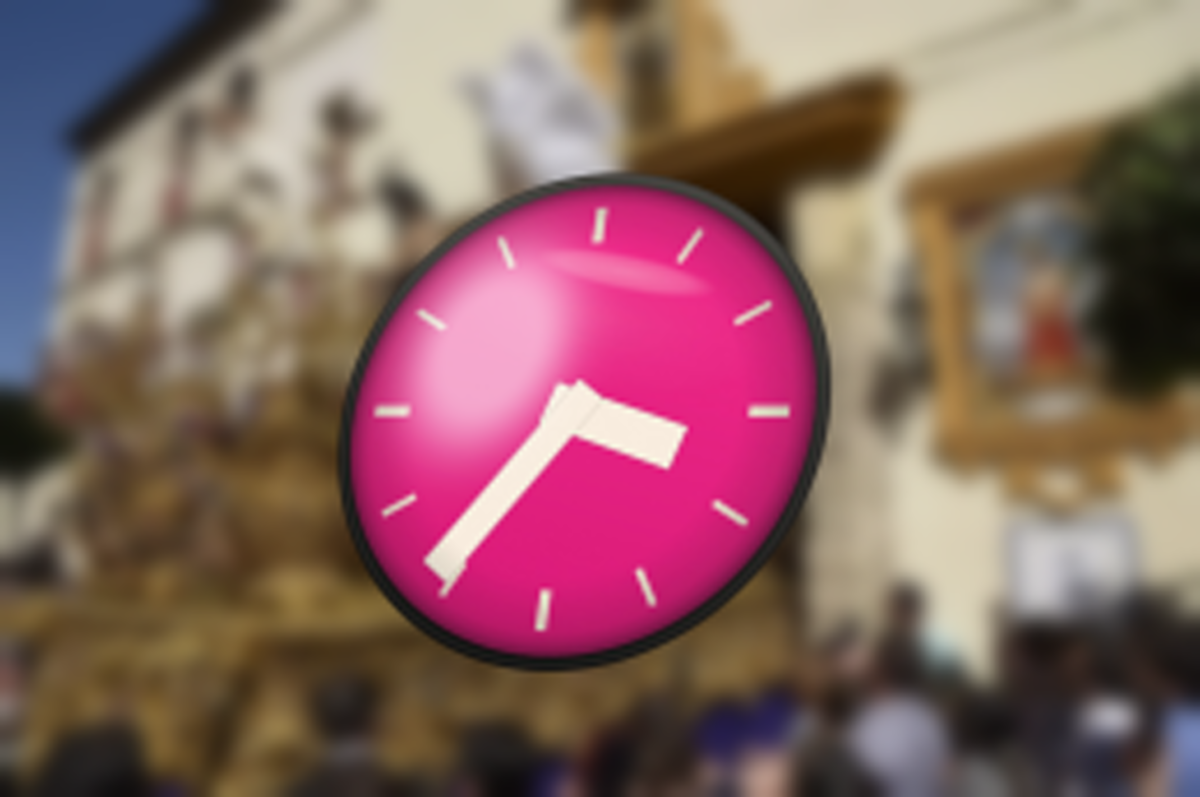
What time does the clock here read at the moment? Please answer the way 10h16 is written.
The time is 3h36
